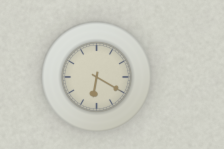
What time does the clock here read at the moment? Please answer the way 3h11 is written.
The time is 6h20
